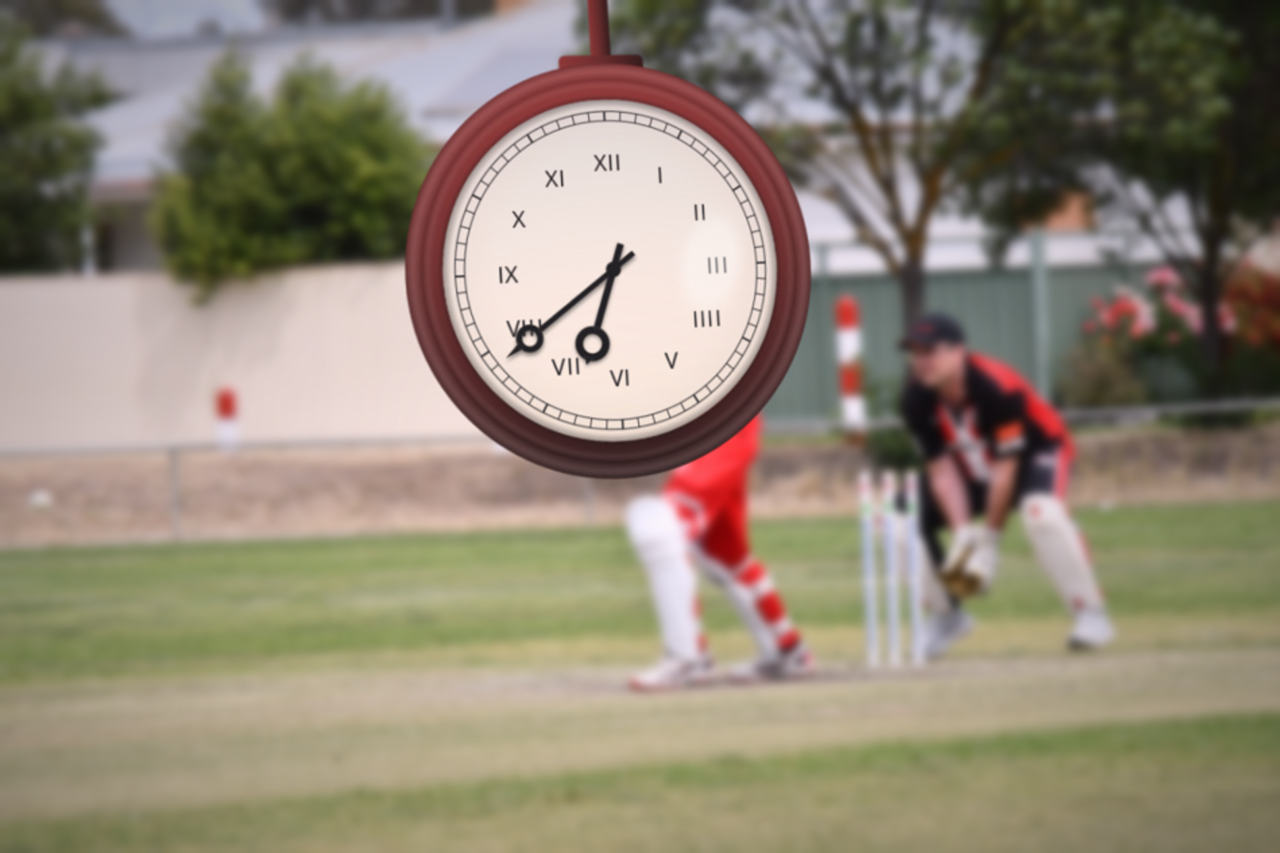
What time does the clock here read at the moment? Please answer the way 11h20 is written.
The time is 6h39
